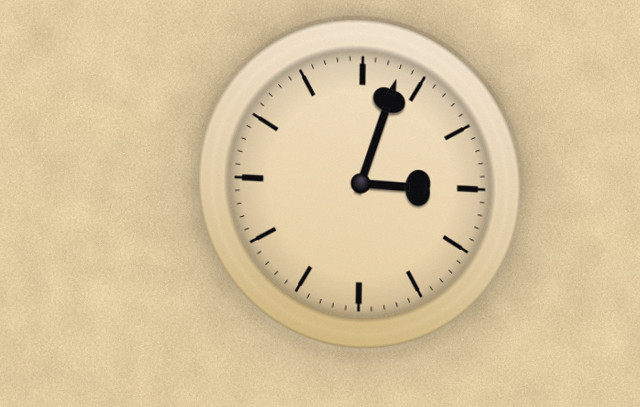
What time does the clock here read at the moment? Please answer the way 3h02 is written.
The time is 3h03
